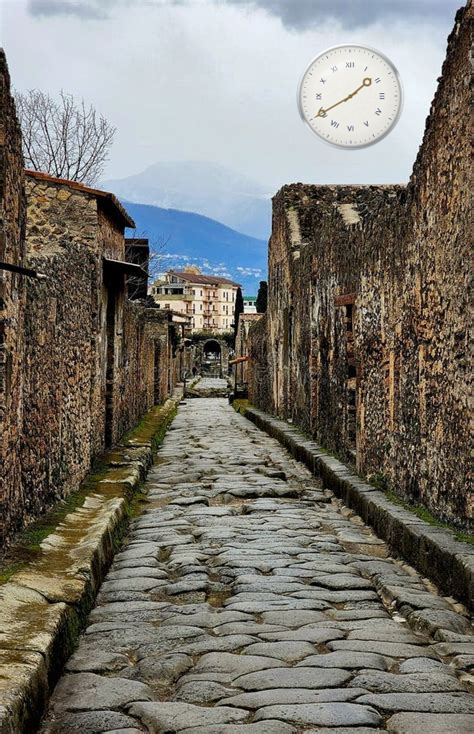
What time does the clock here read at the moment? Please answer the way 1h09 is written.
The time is 1h40
